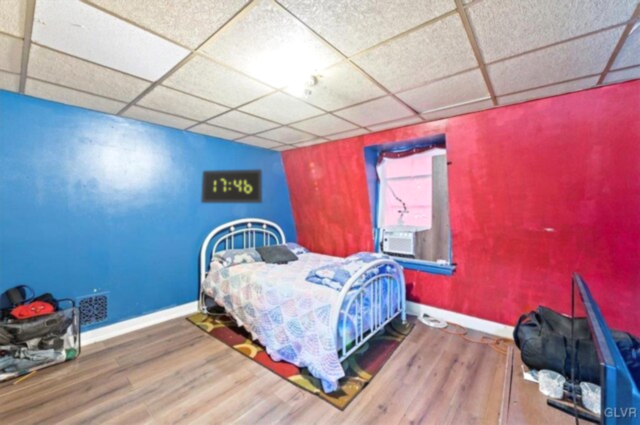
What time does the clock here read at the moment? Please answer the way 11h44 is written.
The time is 17h46
